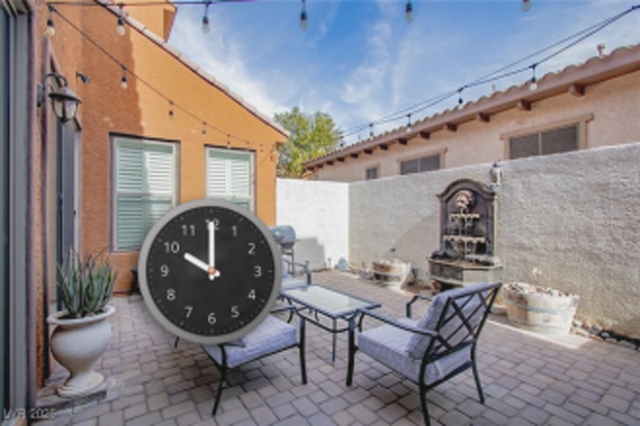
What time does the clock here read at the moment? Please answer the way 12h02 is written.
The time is 10h00
